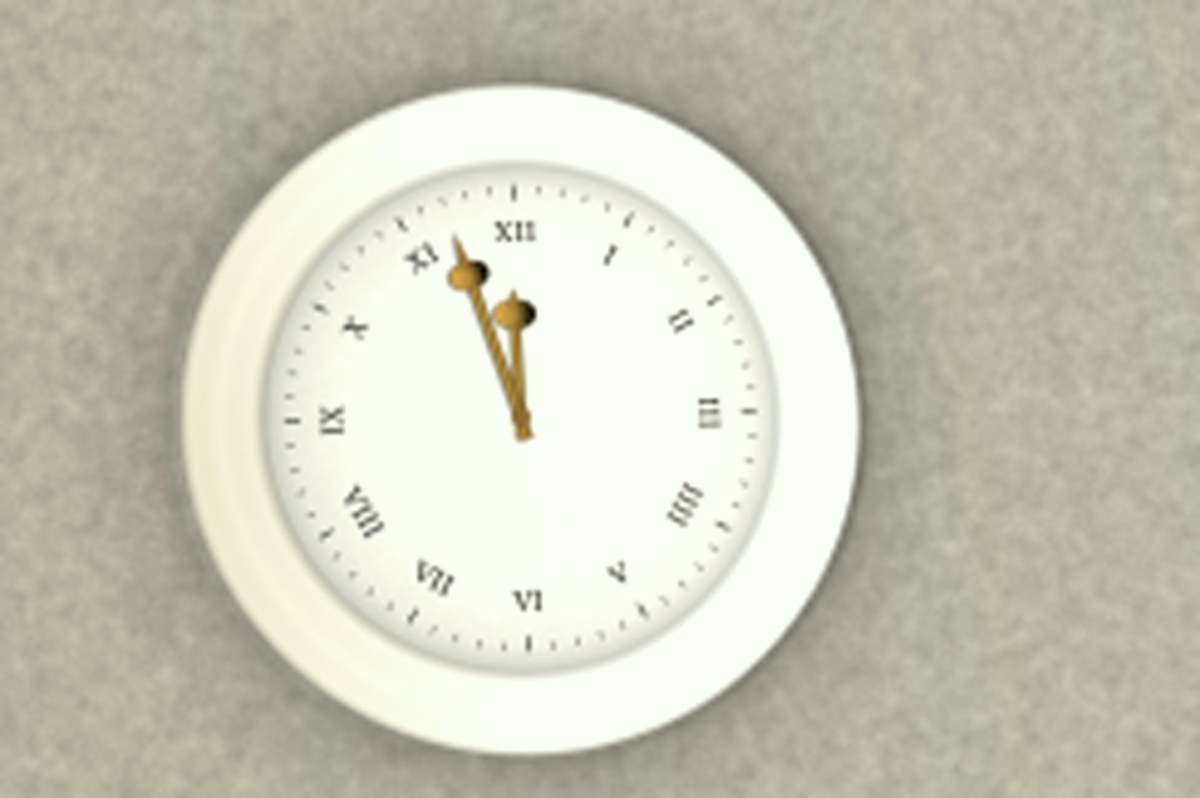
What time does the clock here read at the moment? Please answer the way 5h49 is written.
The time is 11h57
